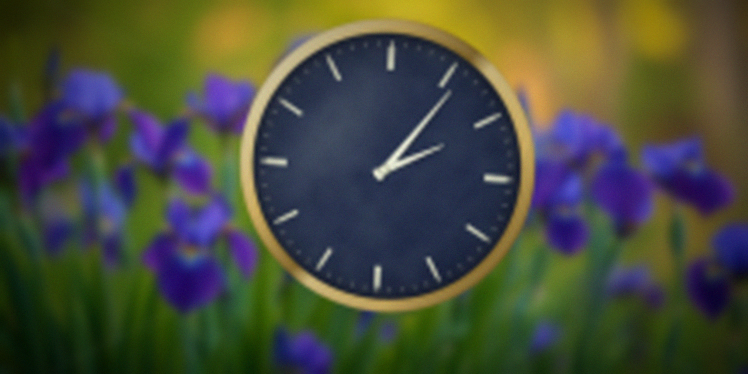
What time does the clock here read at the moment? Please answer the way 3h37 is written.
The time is 2h06
